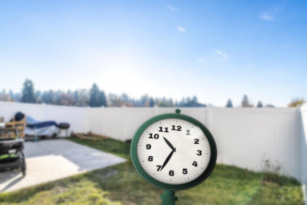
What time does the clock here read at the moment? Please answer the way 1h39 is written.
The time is 10h34
